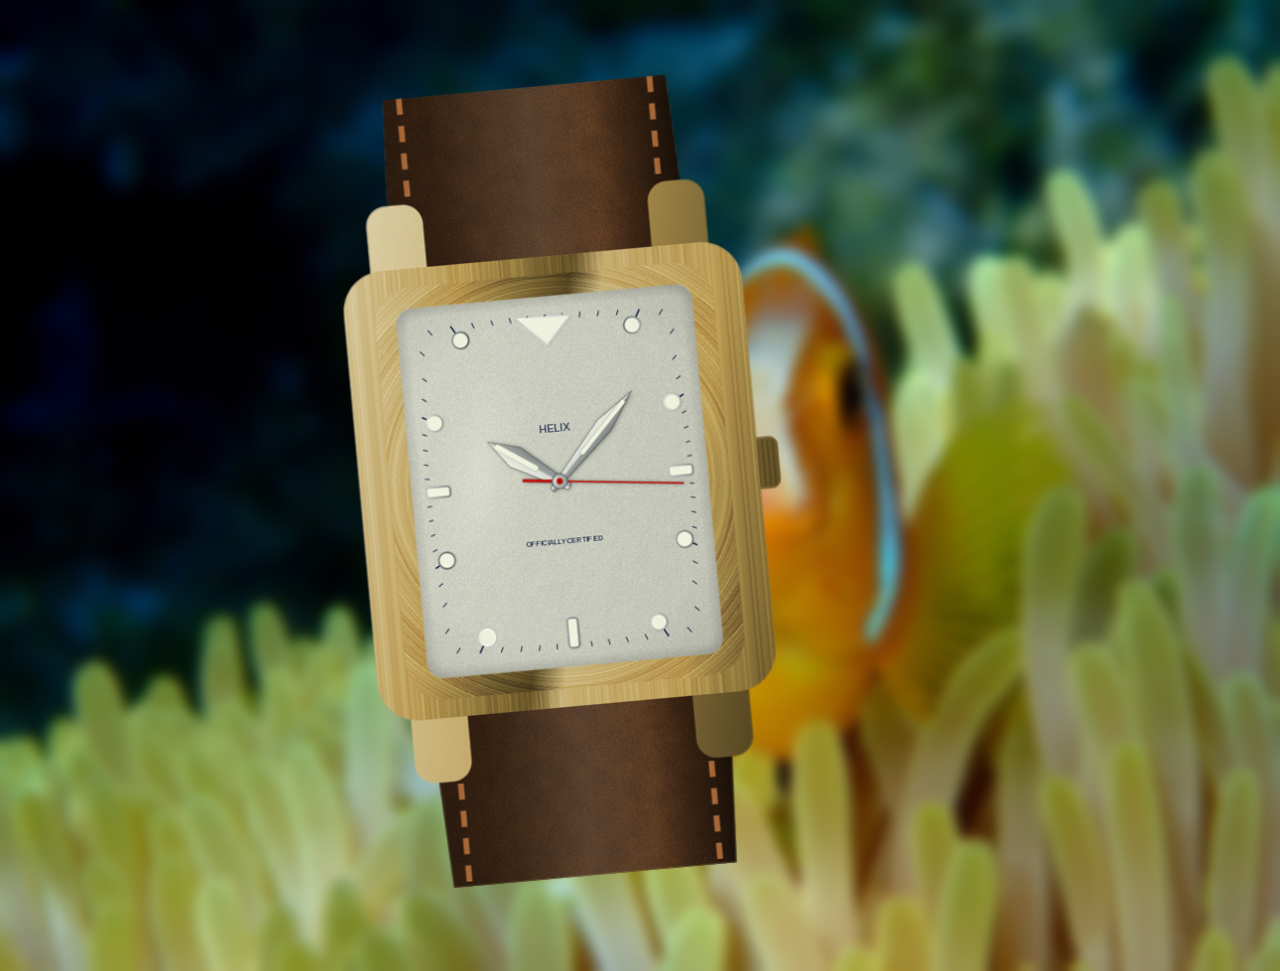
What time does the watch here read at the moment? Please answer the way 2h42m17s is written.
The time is 10h07m16s
